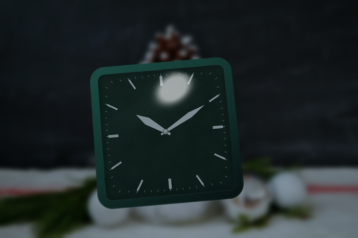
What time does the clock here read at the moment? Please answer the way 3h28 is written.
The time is 10h10
